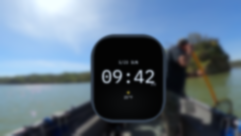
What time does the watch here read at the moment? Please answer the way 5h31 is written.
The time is 9h42
